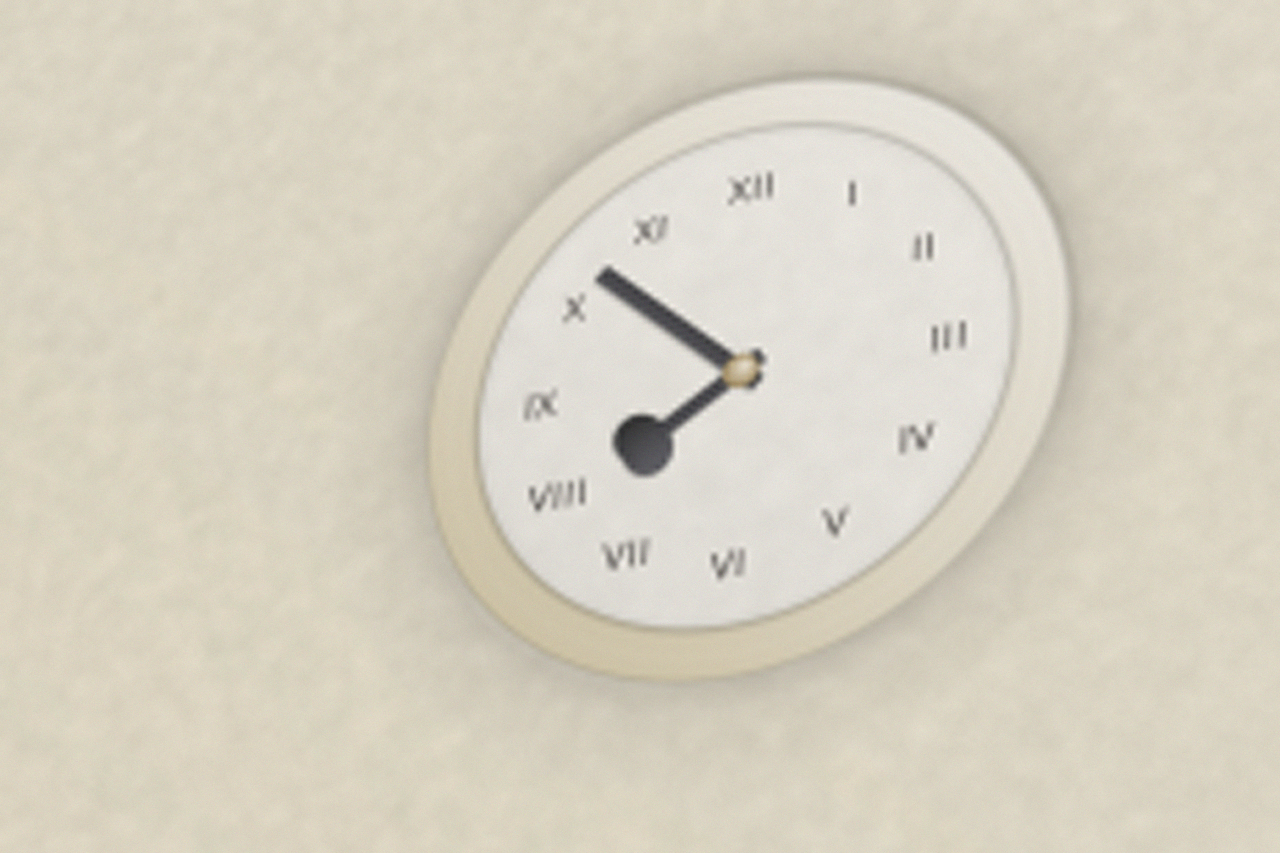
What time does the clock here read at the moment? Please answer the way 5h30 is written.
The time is 7h52
